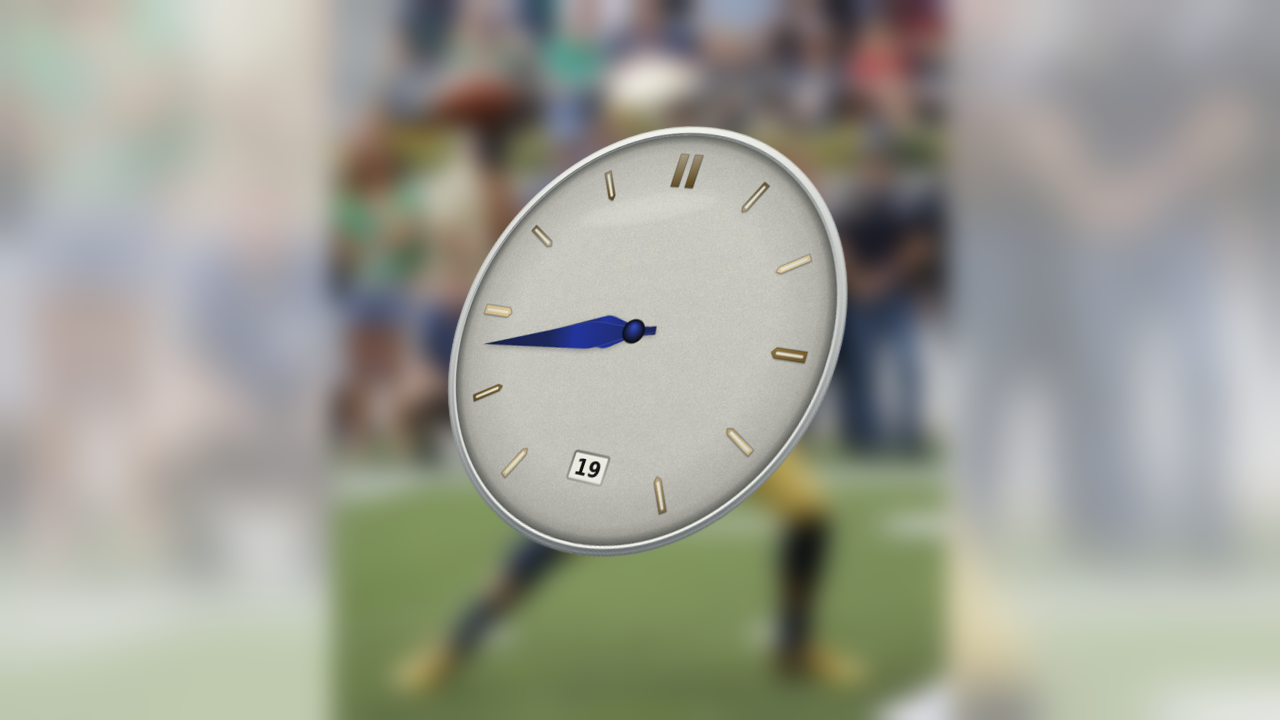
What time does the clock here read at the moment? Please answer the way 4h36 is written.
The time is 8h43
